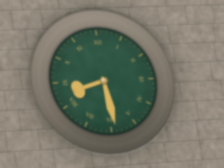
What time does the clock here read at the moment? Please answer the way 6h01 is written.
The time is 8h29
